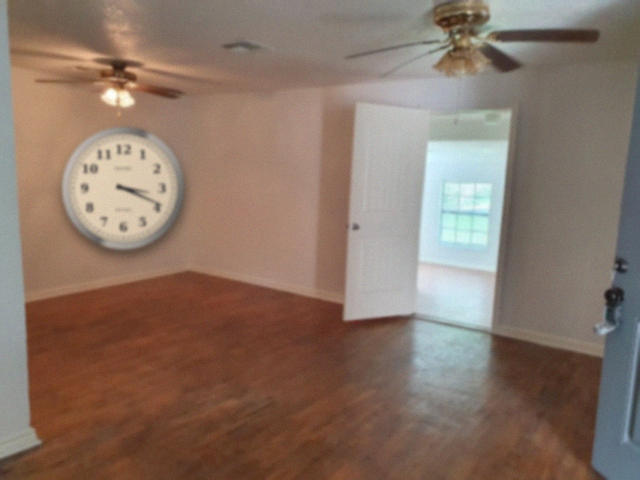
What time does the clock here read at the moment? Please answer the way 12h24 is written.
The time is 3h19
